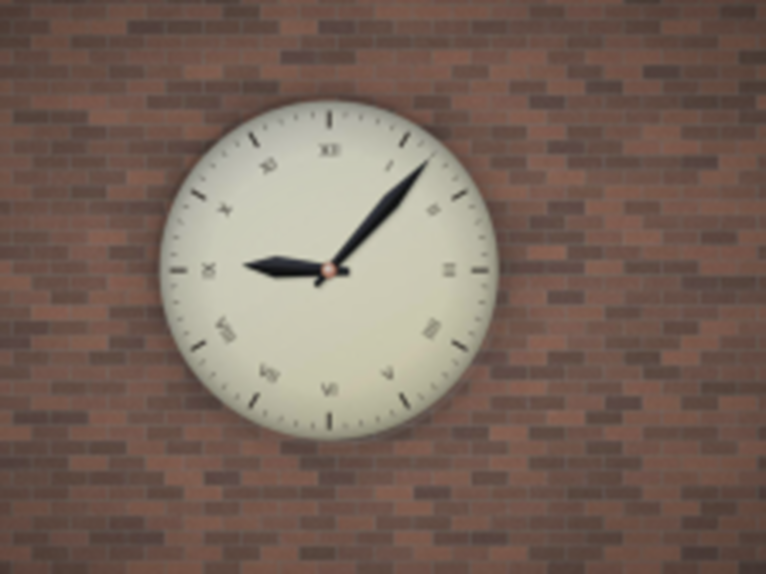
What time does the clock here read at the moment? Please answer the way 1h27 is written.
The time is 9h07
